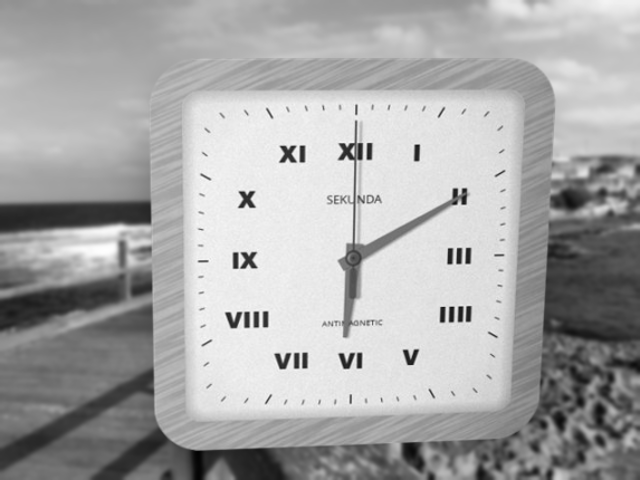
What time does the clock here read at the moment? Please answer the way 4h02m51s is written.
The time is 6h10m00s
